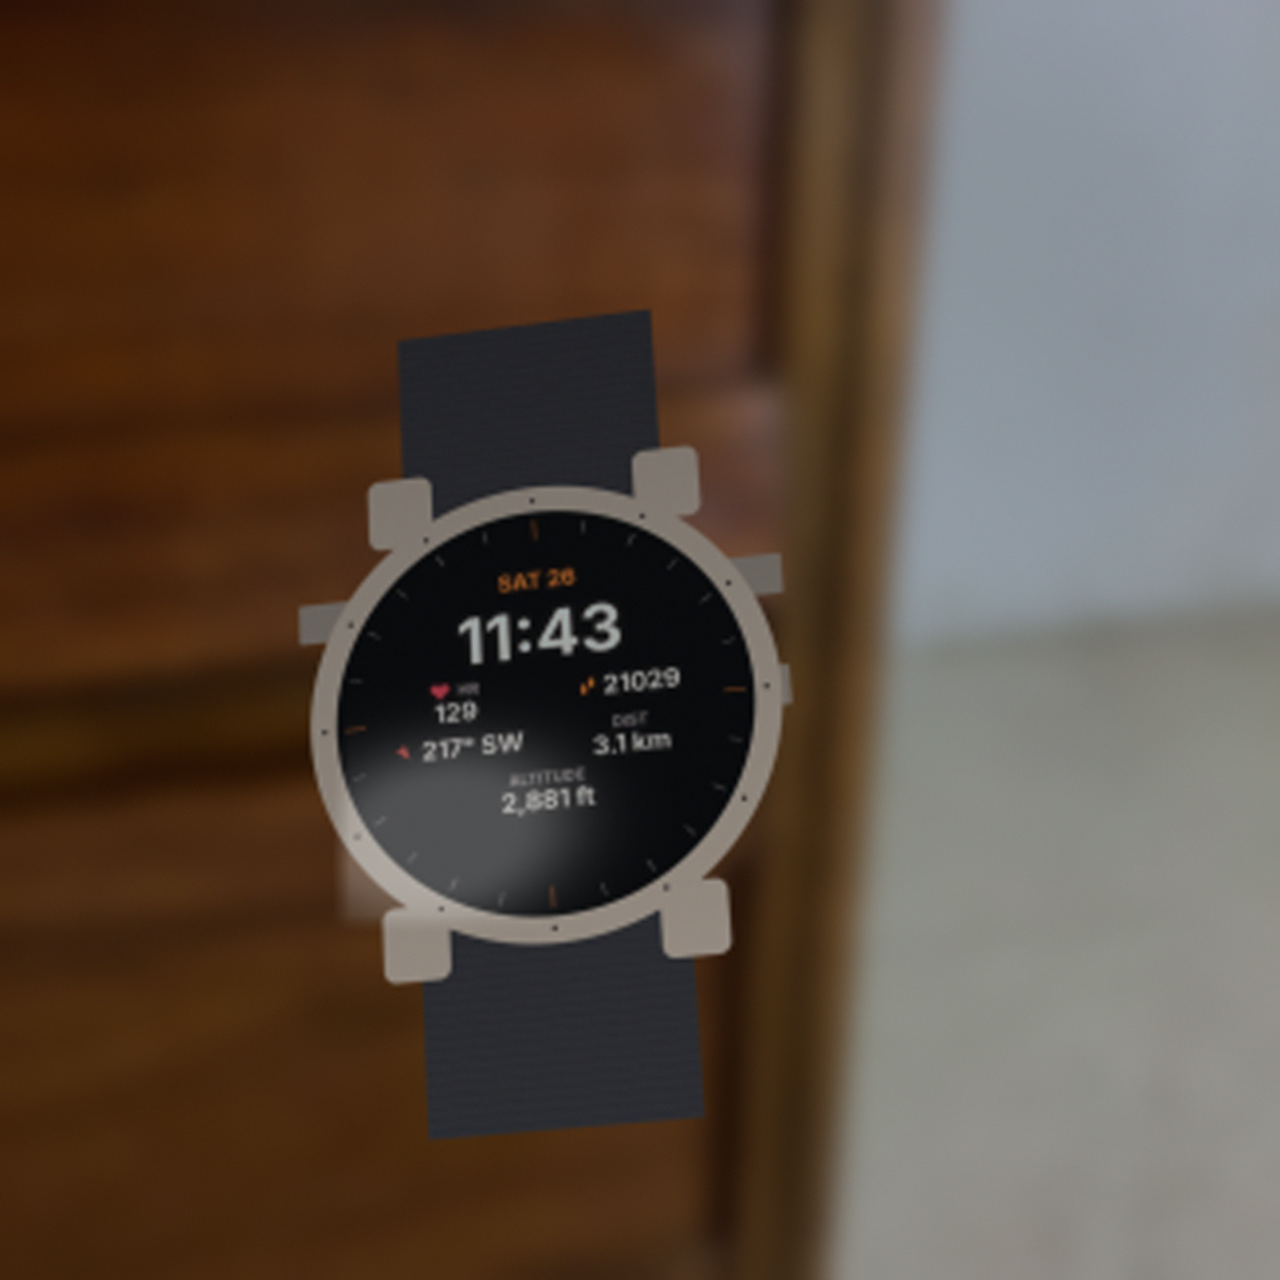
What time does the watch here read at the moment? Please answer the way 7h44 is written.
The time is 11h43
